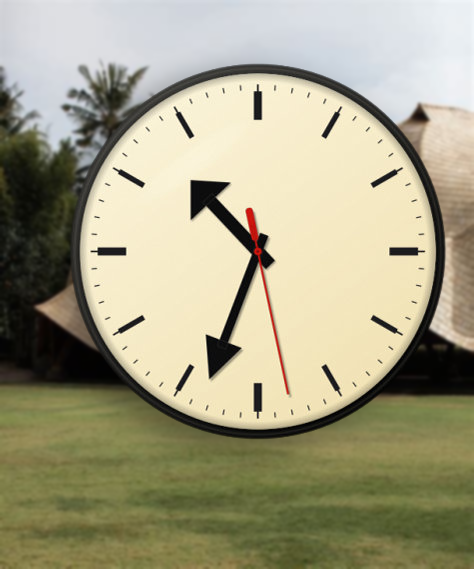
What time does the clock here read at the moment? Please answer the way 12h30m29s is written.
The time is 10h33m28s
